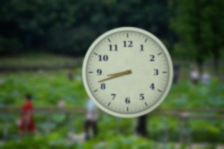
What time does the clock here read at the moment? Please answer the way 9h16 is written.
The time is 8h42
